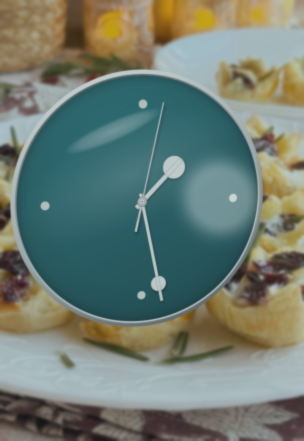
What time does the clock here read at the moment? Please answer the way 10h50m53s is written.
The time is 1h28m02s
